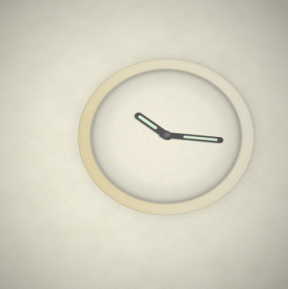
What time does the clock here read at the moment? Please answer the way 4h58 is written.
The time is 10h16
